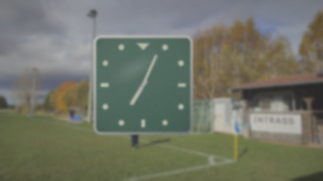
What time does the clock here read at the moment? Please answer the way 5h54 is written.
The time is 7h04
